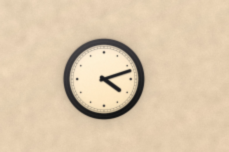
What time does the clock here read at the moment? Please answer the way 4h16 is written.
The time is 4h12
